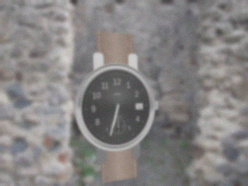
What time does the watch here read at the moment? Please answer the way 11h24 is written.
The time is 6h33
